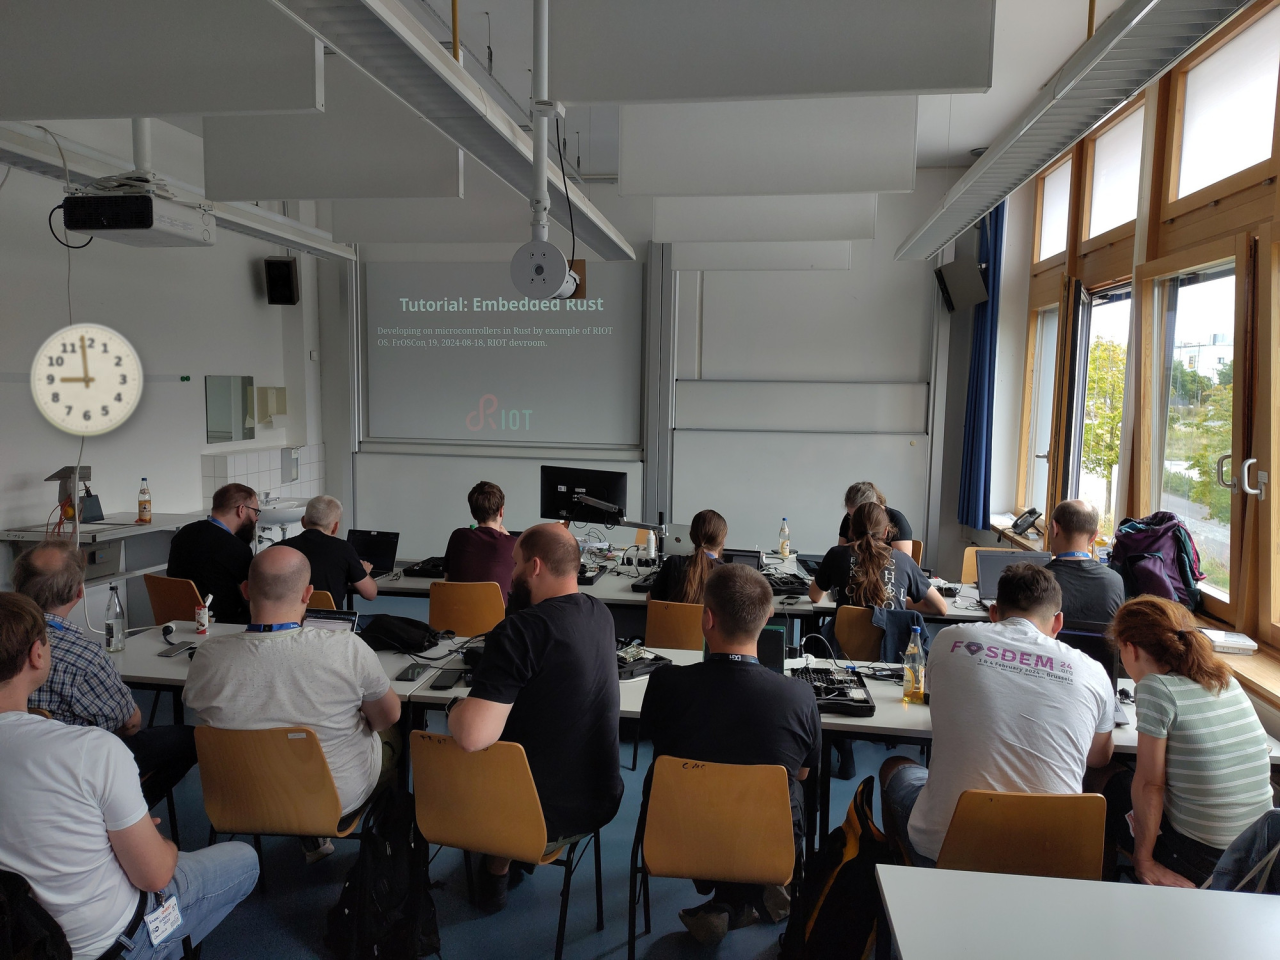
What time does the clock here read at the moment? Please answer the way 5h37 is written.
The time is 8h59
